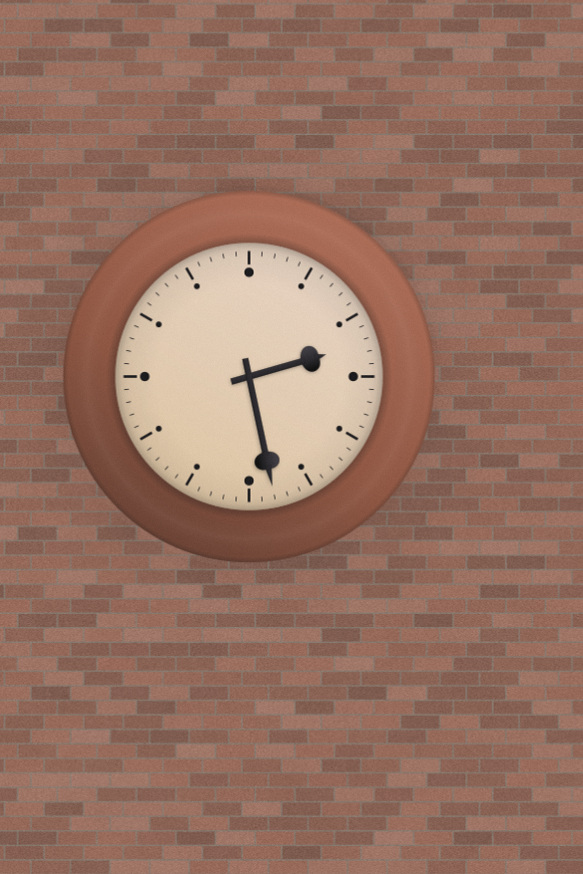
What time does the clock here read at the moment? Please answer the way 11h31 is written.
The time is 2h28
